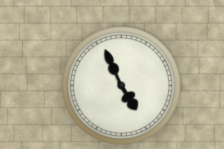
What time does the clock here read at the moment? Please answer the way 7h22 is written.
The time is 4h56
